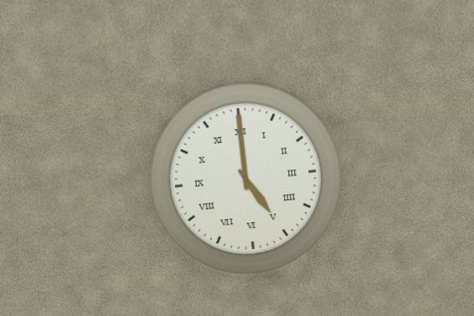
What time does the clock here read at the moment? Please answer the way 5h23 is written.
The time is 5h00
